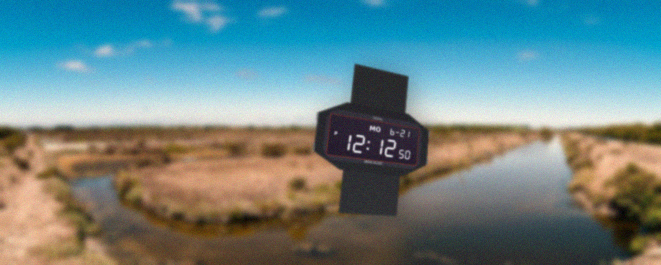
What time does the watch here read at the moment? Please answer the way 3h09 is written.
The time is 12h12
